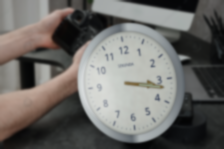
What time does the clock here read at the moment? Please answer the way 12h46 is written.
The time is 3h17
